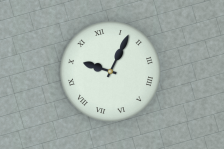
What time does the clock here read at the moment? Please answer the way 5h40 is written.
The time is 10h07
